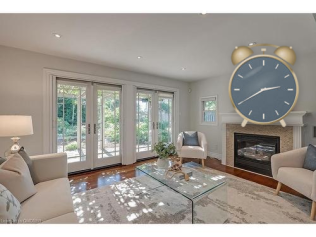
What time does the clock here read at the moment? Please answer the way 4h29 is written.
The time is 2h40
